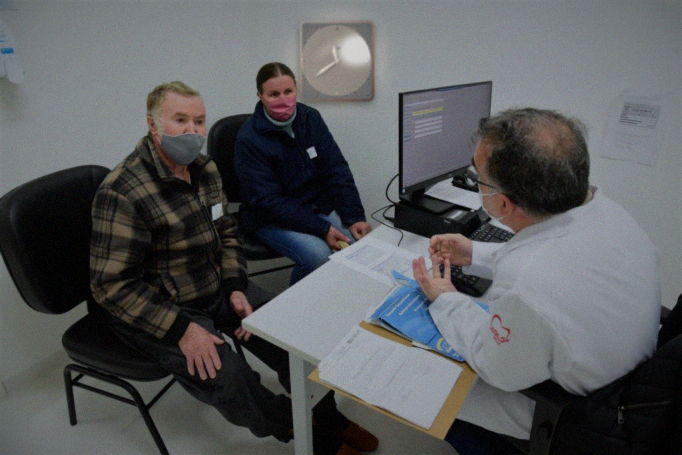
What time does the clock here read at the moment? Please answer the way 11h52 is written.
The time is 11h39
